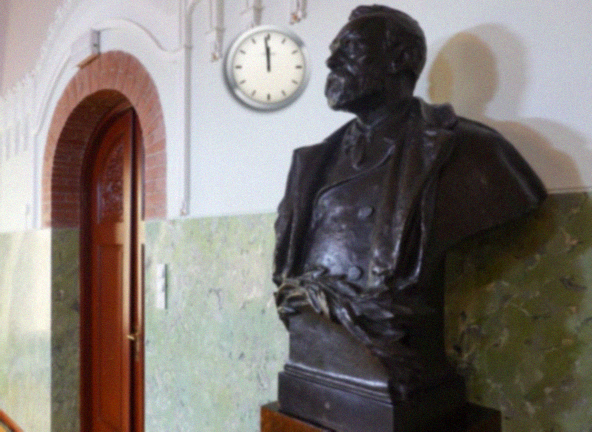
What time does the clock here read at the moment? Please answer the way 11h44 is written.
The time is 11h59
